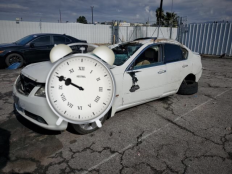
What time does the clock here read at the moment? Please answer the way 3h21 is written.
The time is 9h49
